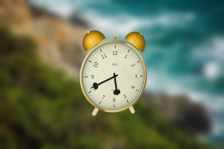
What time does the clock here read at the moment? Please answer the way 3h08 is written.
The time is 5h41
